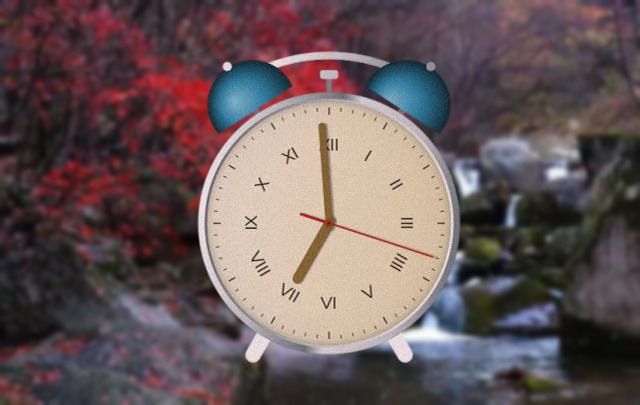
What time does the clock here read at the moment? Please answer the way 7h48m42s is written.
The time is 6h59m18s
